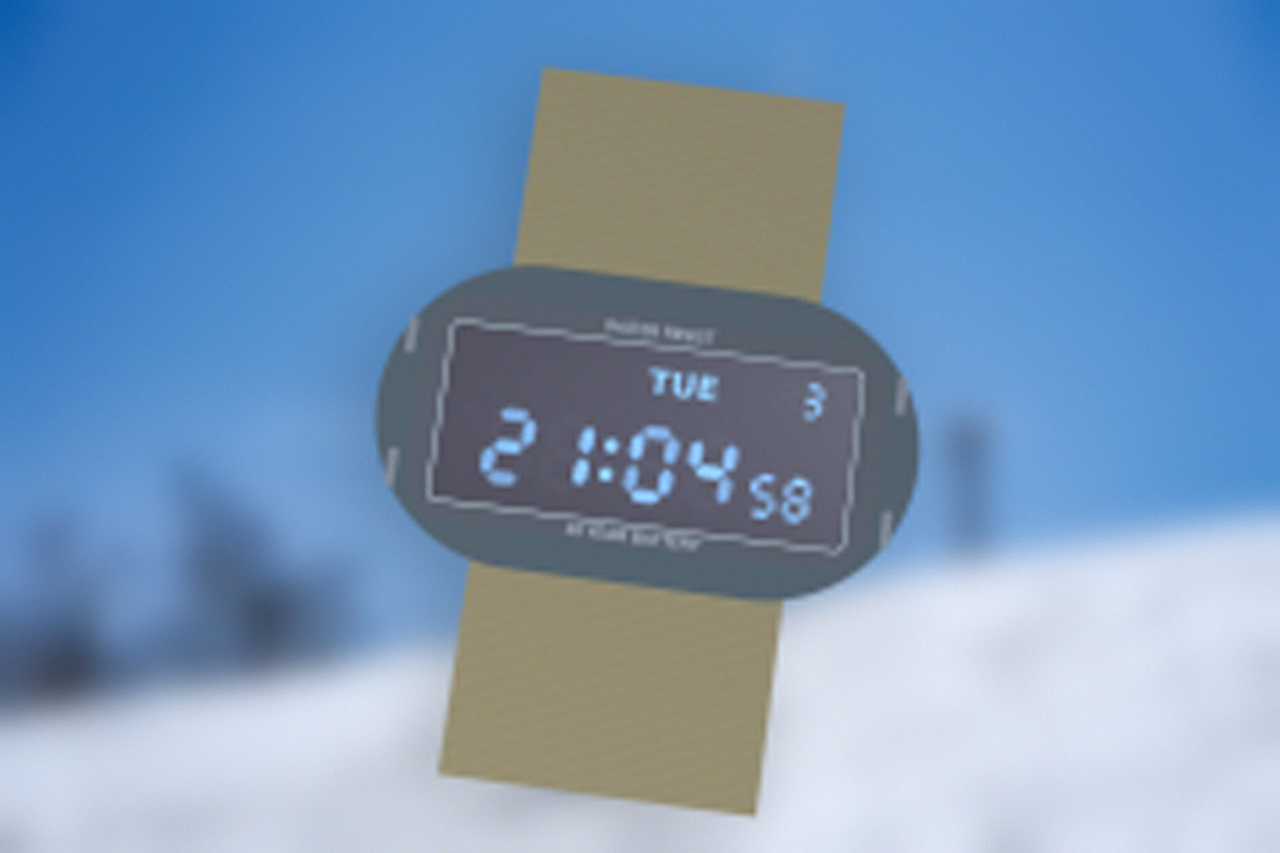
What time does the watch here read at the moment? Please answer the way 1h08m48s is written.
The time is 21h04m58s
